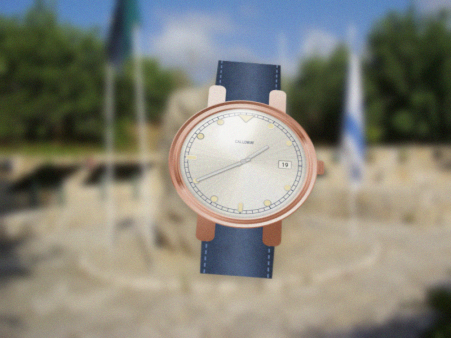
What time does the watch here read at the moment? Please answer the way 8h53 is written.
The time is 1h40
